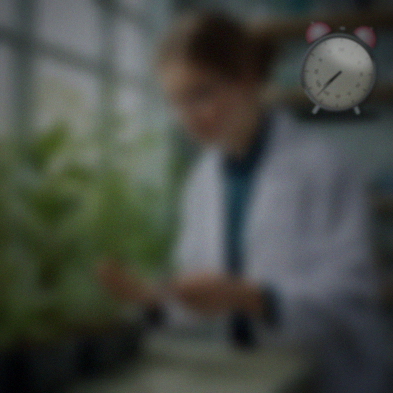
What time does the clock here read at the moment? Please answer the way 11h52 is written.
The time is 7h37
